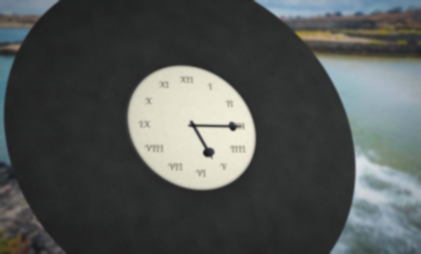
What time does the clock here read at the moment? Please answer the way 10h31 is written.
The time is 5h15
